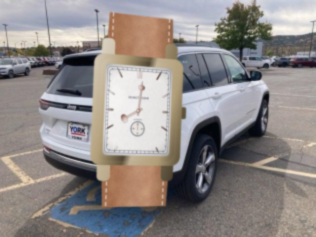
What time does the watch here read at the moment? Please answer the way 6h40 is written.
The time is 8h01
